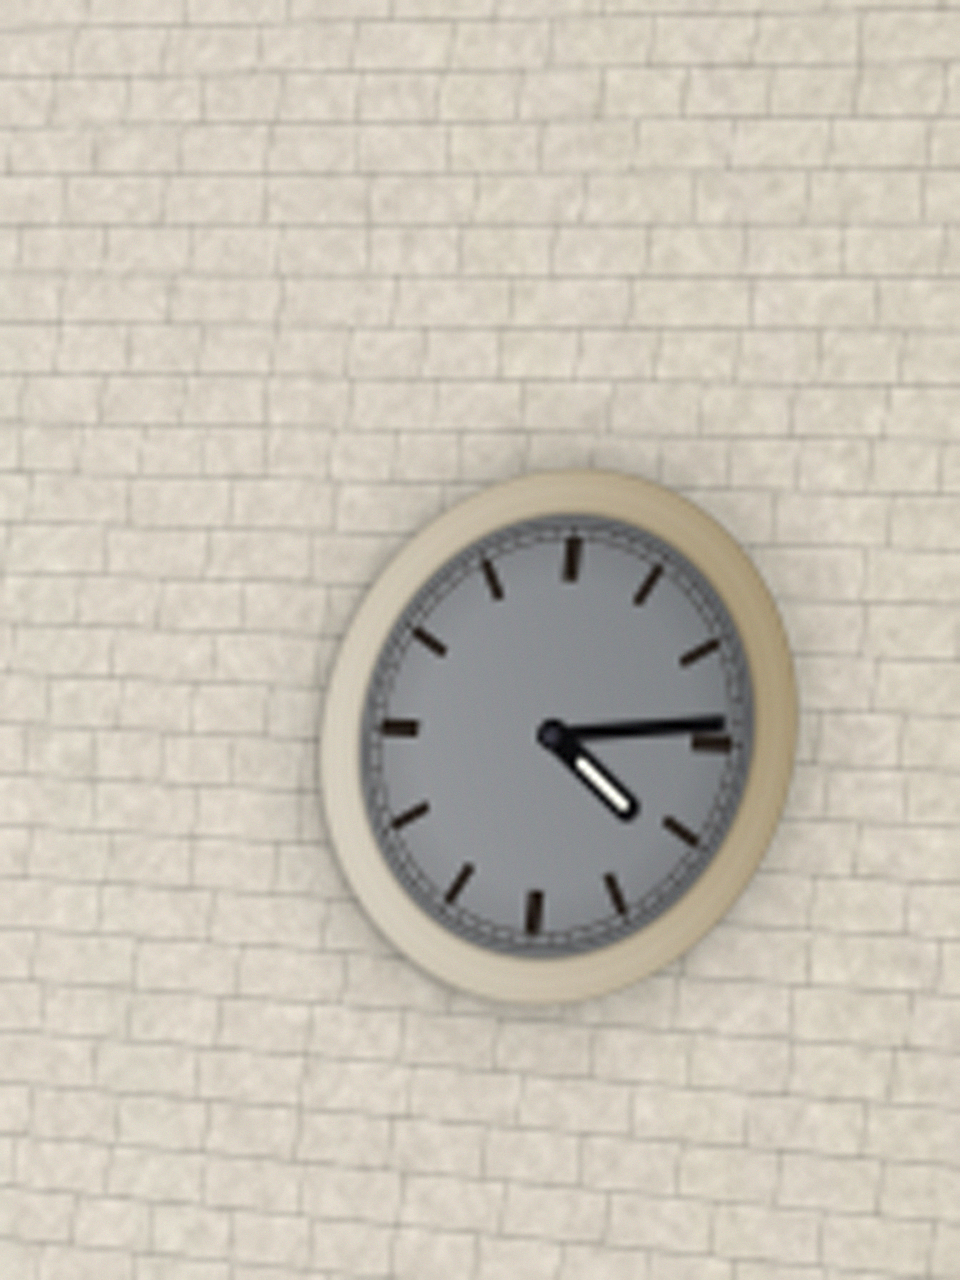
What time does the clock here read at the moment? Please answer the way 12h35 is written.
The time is 4h14
